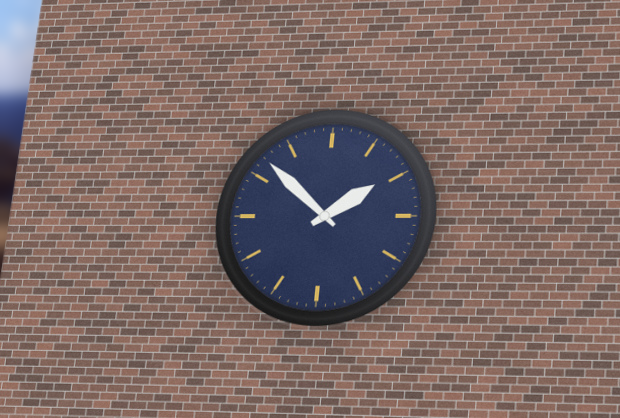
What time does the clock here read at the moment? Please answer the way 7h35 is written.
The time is 1h52
